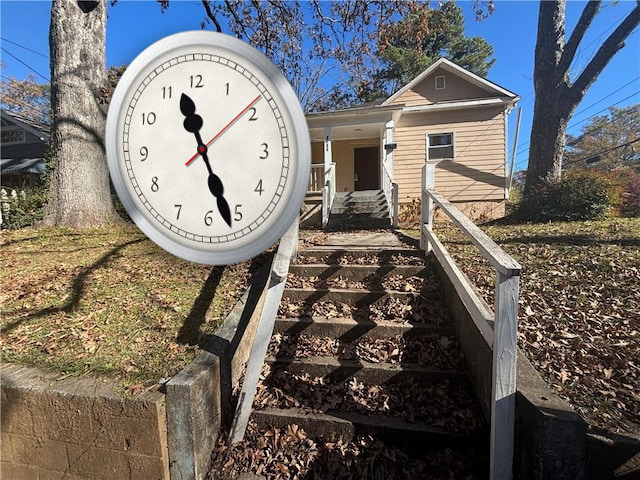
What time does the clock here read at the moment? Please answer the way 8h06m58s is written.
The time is 11h27m09s
